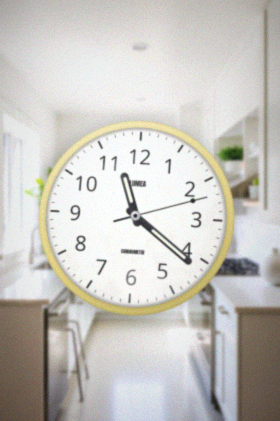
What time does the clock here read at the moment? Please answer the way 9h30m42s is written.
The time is 11h21m12s
